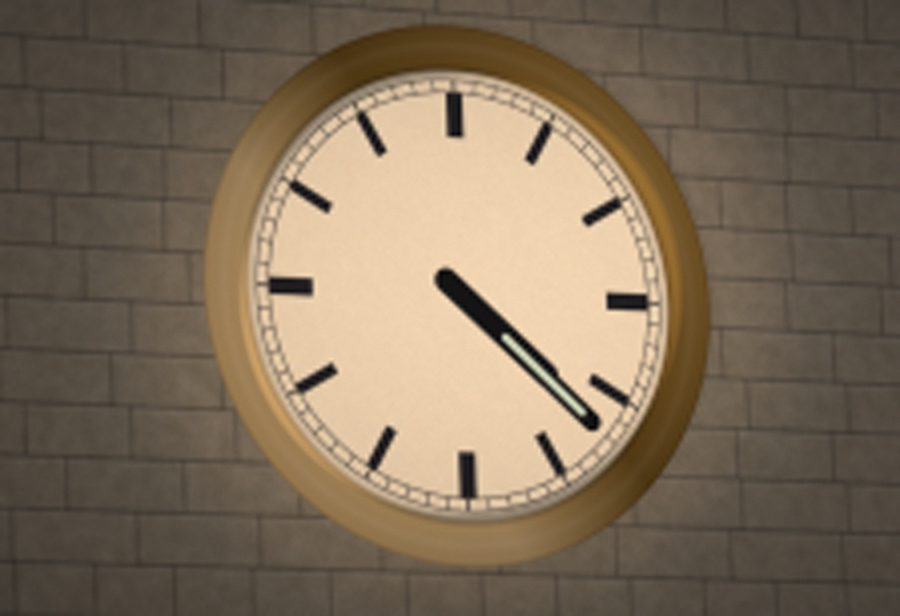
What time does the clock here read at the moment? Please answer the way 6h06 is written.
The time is 4h22
